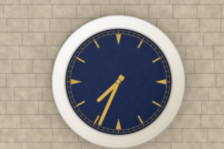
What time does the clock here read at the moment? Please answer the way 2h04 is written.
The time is 7h34
